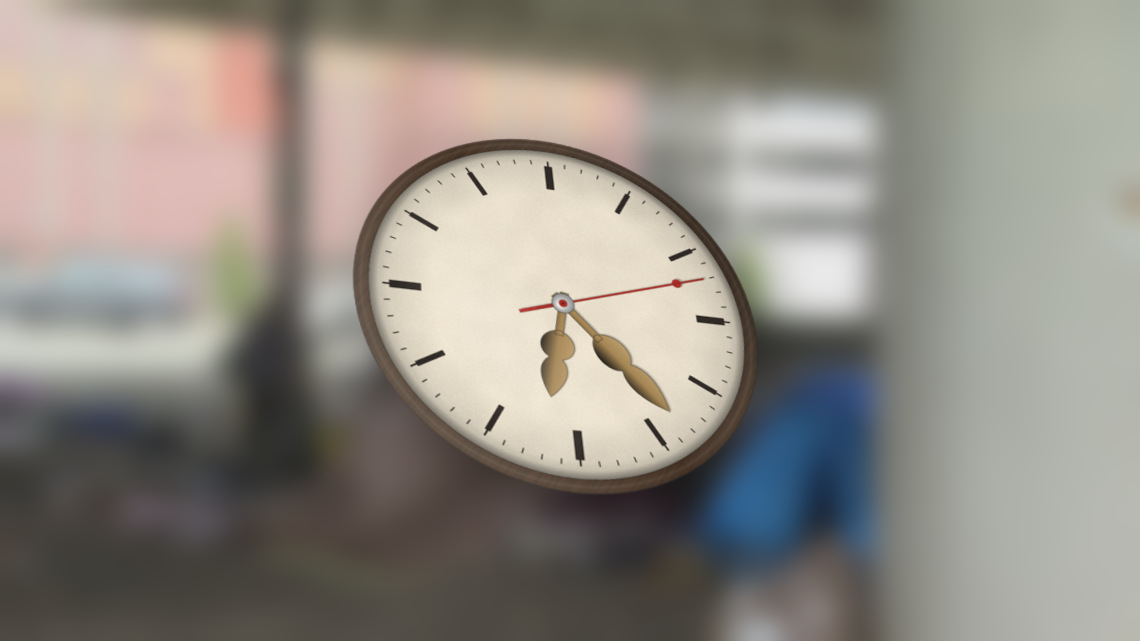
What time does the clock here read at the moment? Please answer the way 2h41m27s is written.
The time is 6h23m12s
